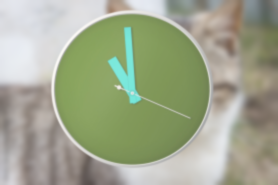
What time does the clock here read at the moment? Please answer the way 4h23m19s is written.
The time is 10h59m19s
